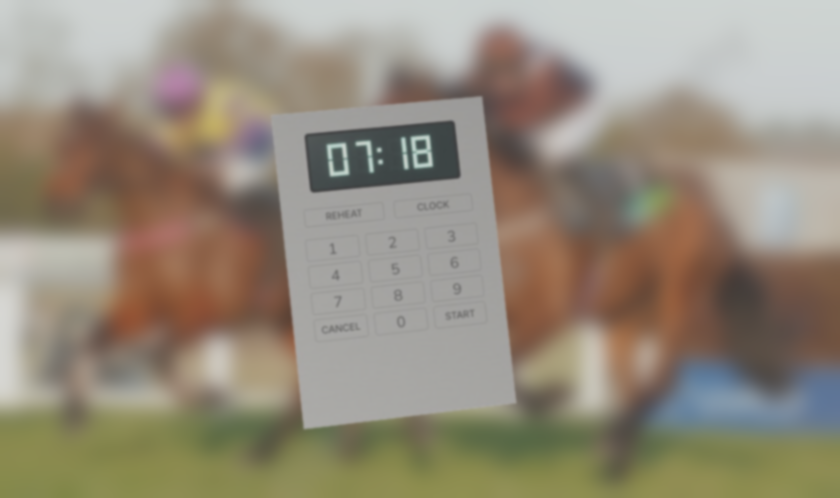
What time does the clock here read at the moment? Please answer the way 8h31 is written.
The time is 7h18
